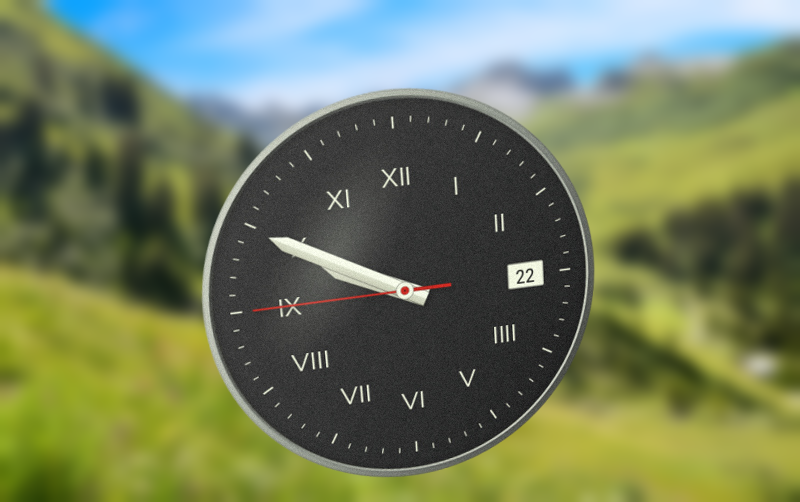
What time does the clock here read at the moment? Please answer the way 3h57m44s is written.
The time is 9h49m45s
